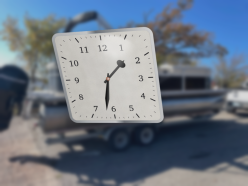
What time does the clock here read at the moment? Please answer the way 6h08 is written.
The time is 1h32
